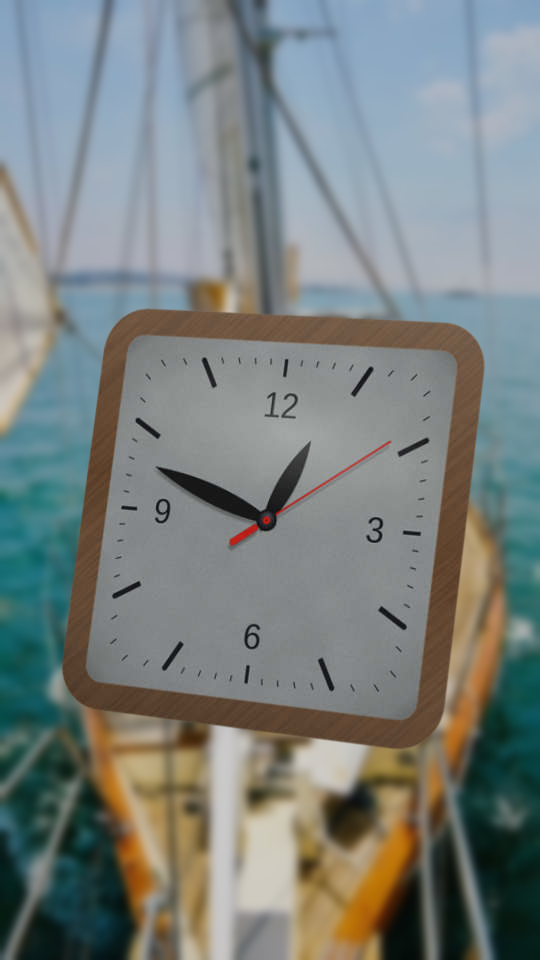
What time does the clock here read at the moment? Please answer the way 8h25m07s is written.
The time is 12h48m09s
